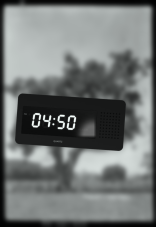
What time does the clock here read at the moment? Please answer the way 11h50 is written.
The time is 4h50
